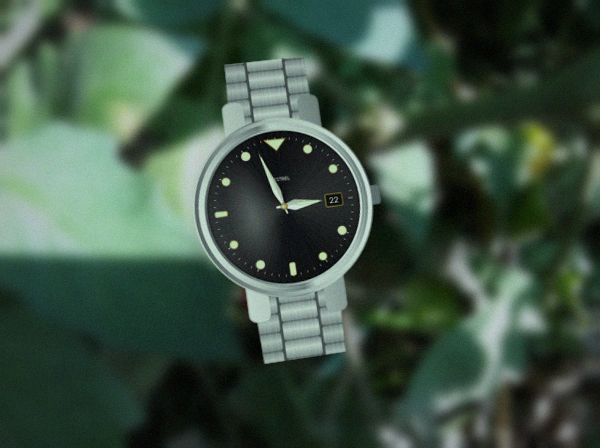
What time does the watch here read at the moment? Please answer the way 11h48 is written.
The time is 2h57
